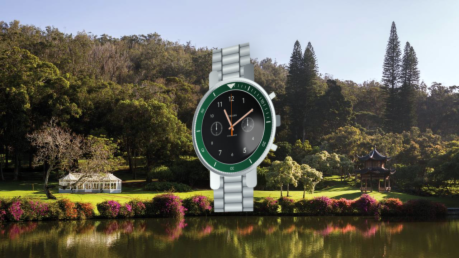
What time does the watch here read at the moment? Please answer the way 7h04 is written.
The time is 11h10
